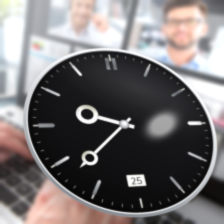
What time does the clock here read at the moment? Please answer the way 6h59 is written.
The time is 9h38
